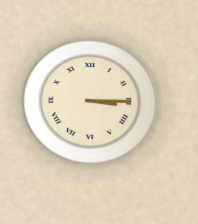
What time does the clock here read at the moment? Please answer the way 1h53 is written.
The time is 3h15
